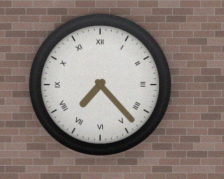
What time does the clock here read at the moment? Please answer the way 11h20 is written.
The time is 7h23
